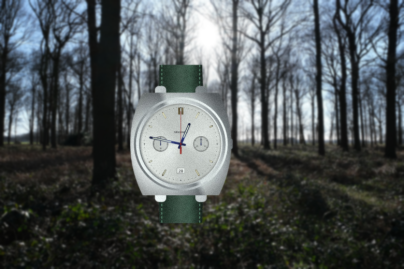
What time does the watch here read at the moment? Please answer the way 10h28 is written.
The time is 12h47
